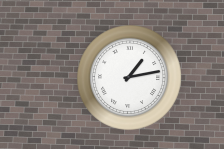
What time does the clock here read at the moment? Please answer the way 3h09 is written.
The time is 1h13
